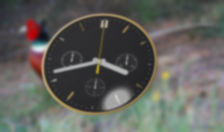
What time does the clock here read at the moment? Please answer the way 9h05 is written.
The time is 3h42
